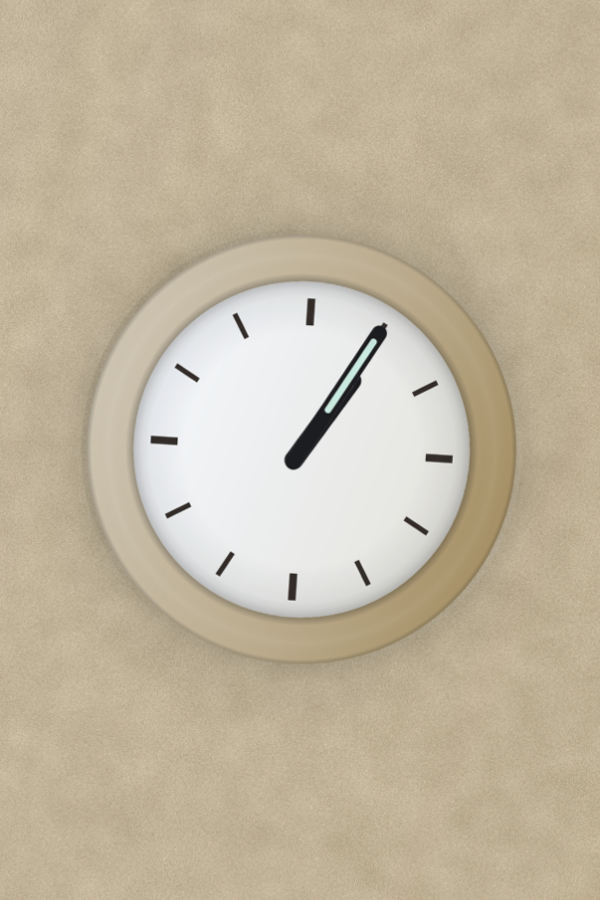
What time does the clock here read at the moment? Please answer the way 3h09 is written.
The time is 1h05
